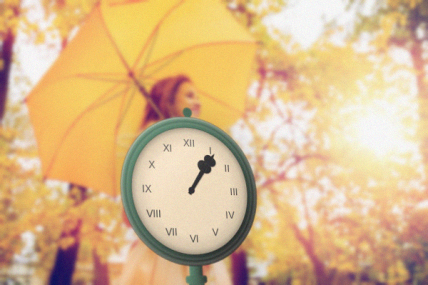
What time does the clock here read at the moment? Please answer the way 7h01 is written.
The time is 1h06
